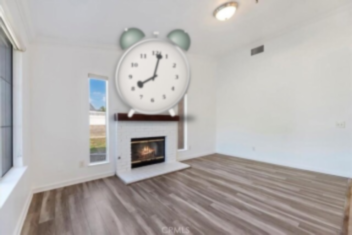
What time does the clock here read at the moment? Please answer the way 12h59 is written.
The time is 8h02
